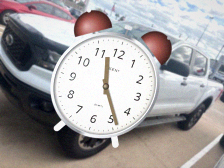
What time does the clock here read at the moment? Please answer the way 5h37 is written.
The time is 11h24
